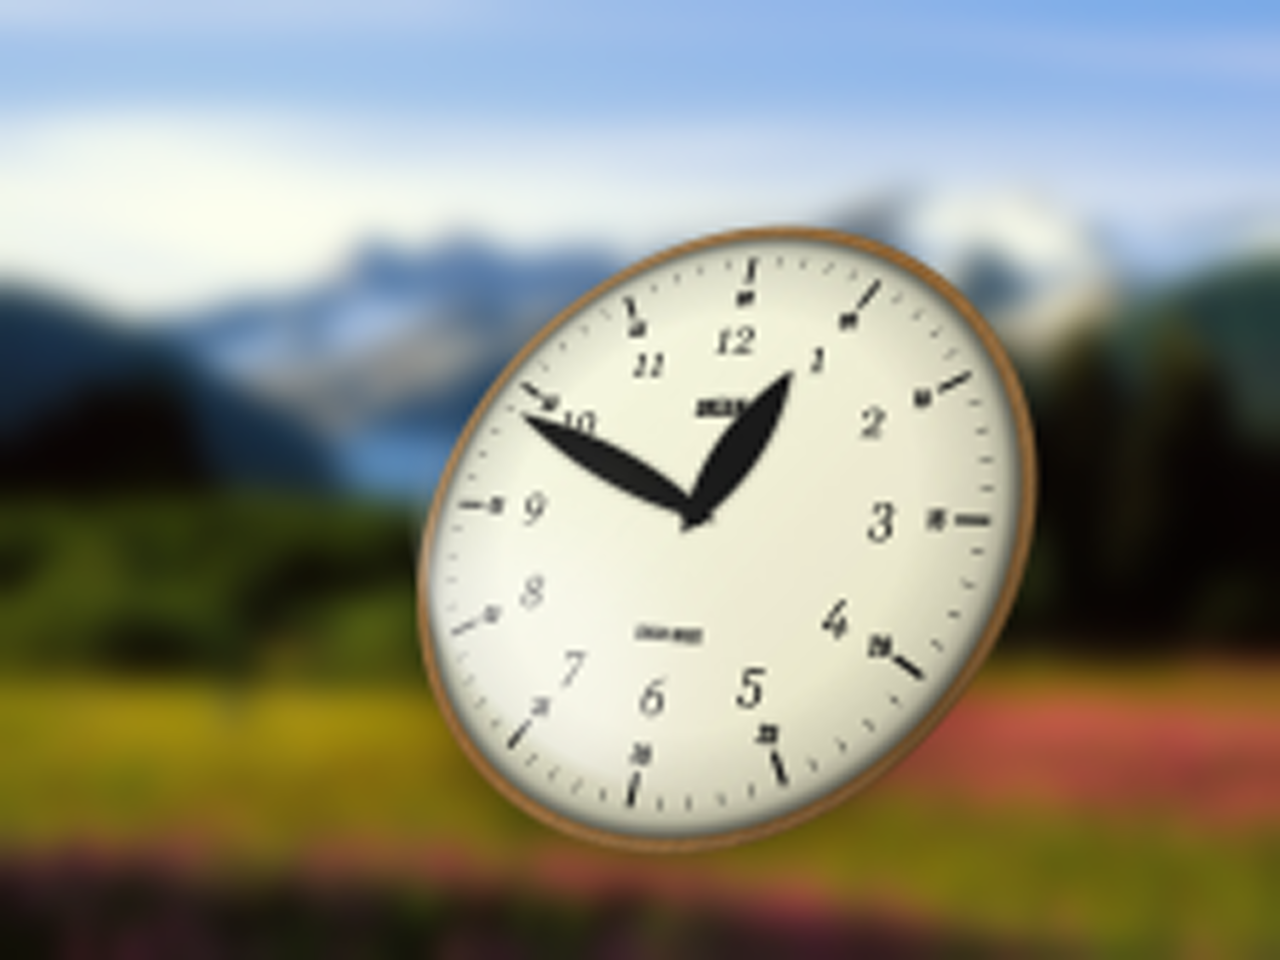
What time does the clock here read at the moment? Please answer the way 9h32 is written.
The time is 12h49
